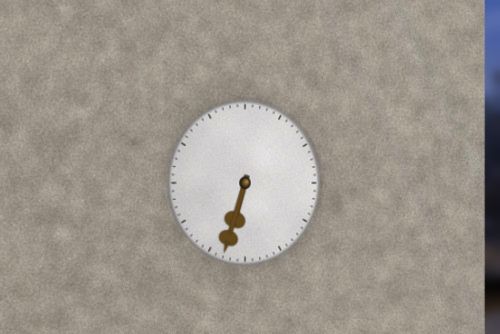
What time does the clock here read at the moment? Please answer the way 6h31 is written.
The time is 6h33
